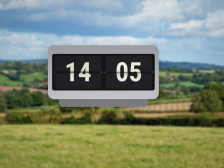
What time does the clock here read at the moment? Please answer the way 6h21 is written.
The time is 14h05
